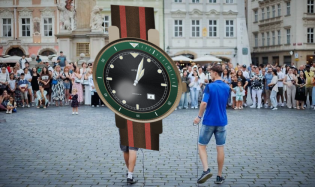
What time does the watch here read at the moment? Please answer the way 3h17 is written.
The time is 1h03
